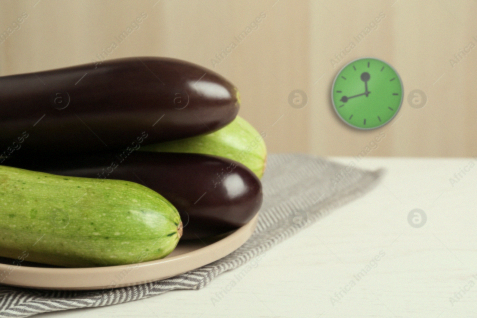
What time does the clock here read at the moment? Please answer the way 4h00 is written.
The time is 11h42
